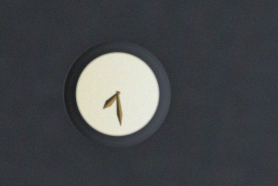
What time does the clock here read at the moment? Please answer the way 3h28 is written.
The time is 7h29
